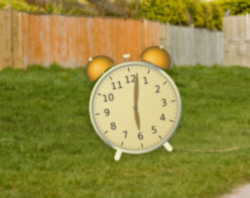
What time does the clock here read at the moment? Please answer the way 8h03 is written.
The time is 6h02
